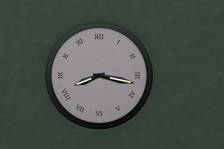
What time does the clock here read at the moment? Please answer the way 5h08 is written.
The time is 8h17
